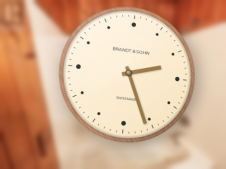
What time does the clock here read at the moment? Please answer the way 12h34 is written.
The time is 2h26
